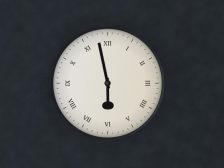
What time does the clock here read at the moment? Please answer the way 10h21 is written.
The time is 5h58
